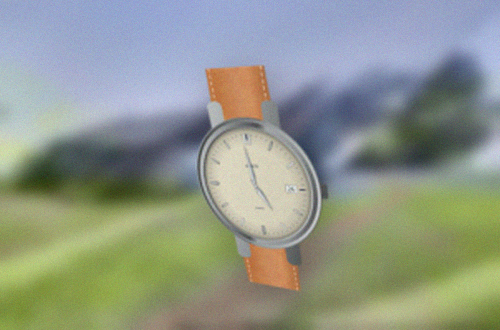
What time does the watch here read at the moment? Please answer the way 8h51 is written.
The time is 4h59
